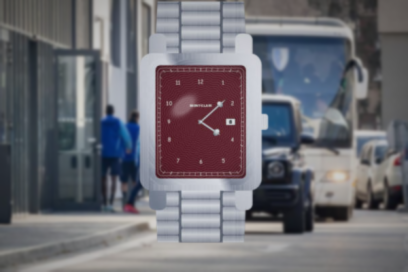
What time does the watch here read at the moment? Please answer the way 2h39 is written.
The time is 4h08
